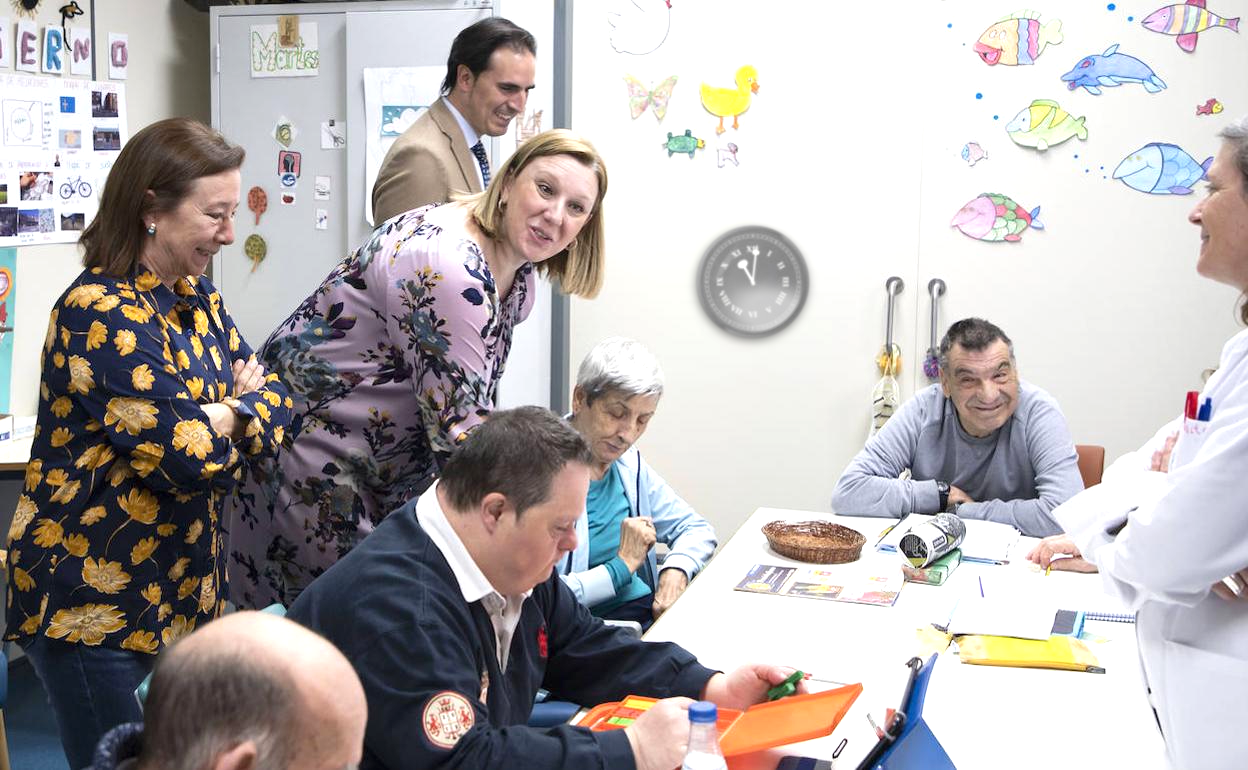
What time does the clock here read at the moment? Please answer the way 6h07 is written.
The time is 11h01
